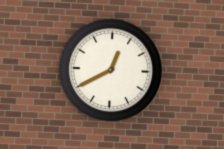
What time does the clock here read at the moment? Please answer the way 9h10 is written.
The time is 12h40
